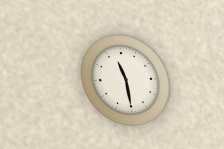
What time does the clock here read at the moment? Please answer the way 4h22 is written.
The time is 11h30
